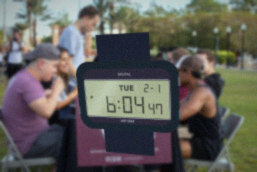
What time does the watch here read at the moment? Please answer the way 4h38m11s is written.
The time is 6h04m47s
